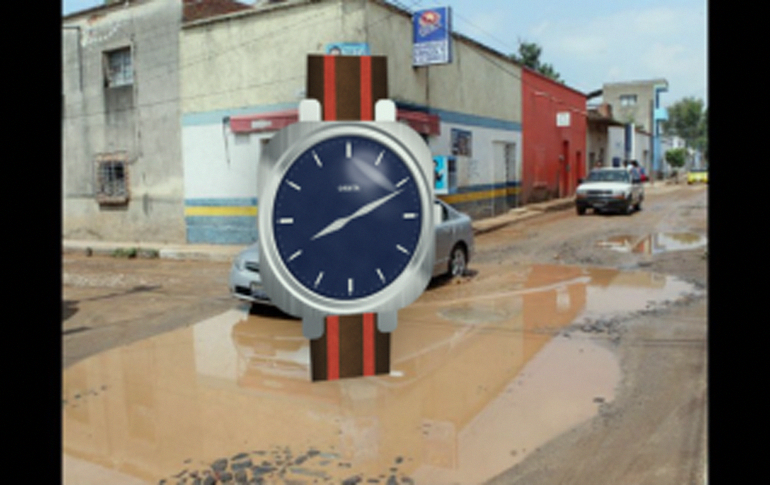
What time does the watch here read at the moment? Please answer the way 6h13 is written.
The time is 8h11
